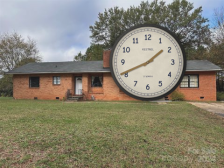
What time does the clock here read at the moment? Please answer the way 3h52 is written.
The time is 1h41
